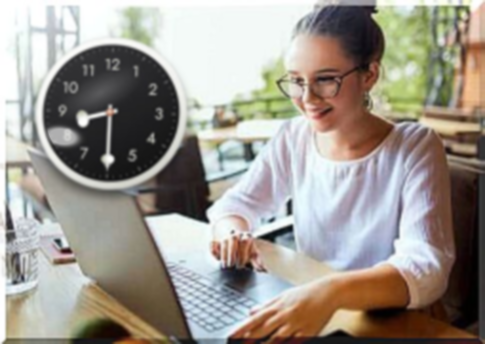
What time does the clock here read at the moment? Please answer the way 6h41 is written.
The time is 8h30
